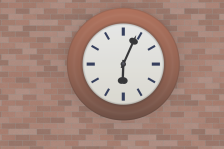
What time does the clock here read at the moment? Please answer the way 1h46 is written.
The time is 6h04
